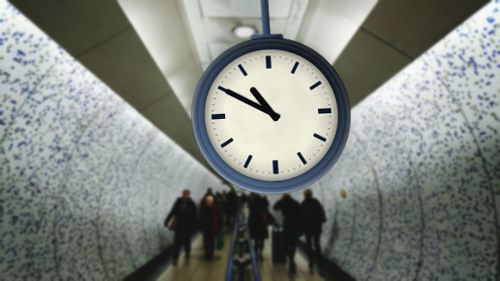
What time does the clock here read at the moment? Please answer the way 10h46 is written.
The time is 10h50
